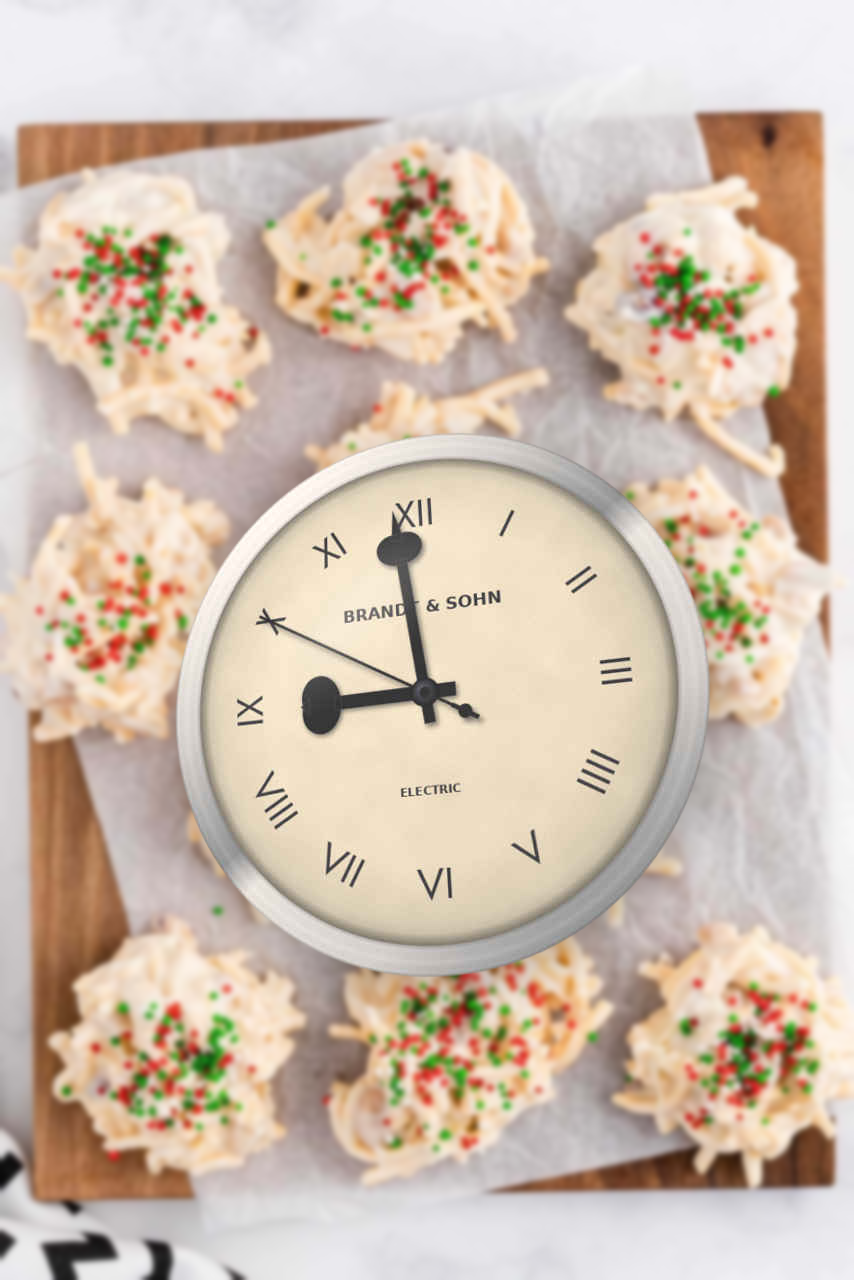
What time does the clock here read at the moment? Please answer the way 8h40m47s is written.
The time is 8h58m50s
